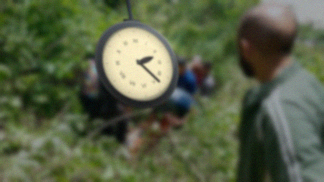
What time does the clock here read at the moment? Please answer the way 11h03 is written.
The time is 2h23
